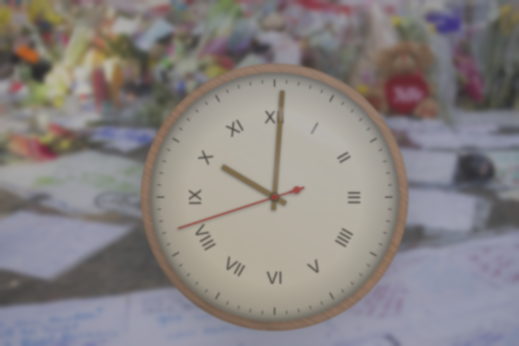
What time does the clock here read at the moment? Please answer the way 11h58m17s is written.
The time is 10h00m42s
